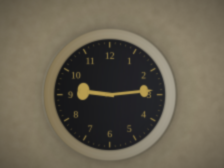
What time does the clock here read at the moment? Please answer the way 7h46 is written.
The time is 9h14
